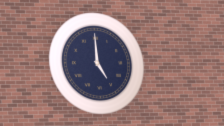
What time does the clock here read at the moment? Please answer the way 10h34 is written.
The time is 5h00
